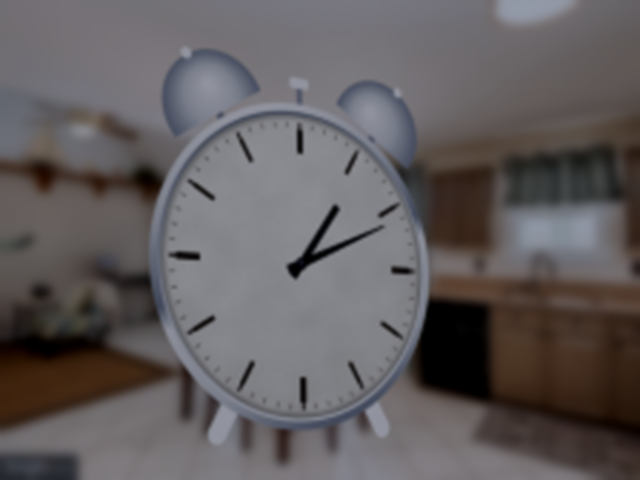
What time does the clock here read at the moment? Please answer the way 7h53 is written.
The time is 1h11
